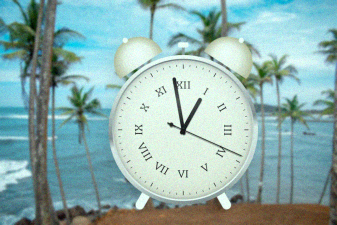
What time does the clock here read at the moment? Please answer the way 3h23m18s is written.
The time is 12h58m19s
